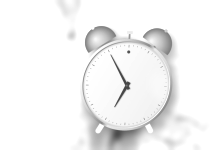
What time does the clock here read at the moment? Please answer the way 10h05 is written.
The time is 6h55
